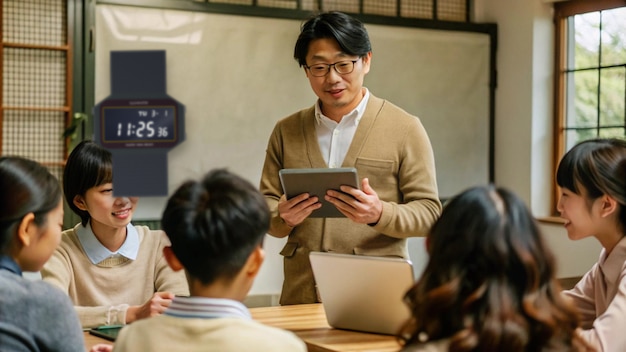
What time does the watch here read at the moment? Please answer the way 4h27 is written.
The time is 11h25
